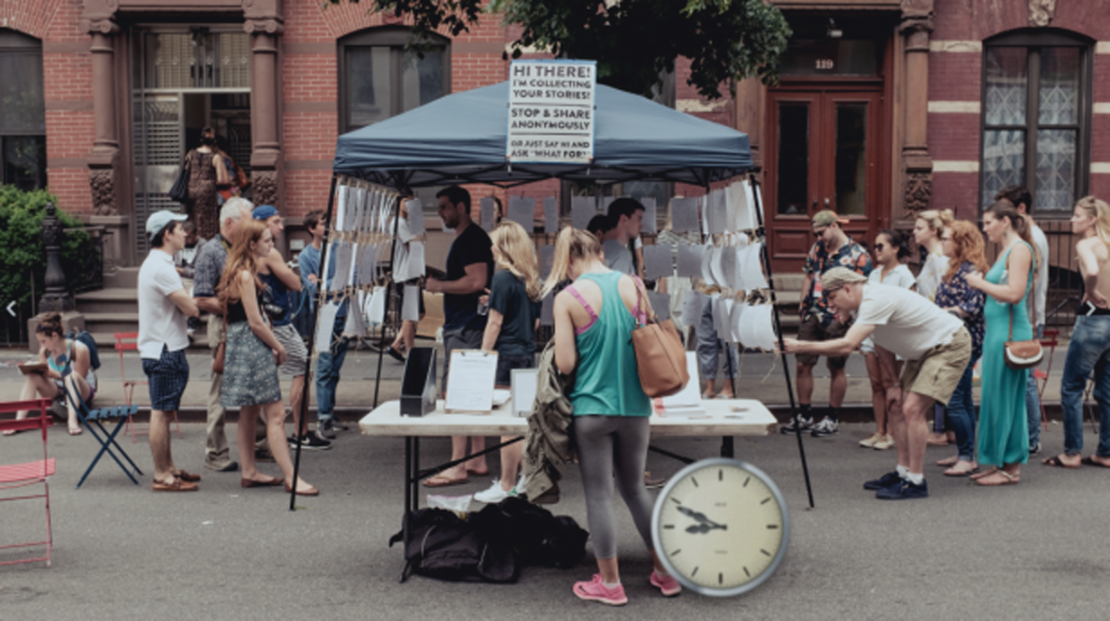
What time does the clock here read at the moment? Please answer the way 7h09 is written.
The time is 8h49
